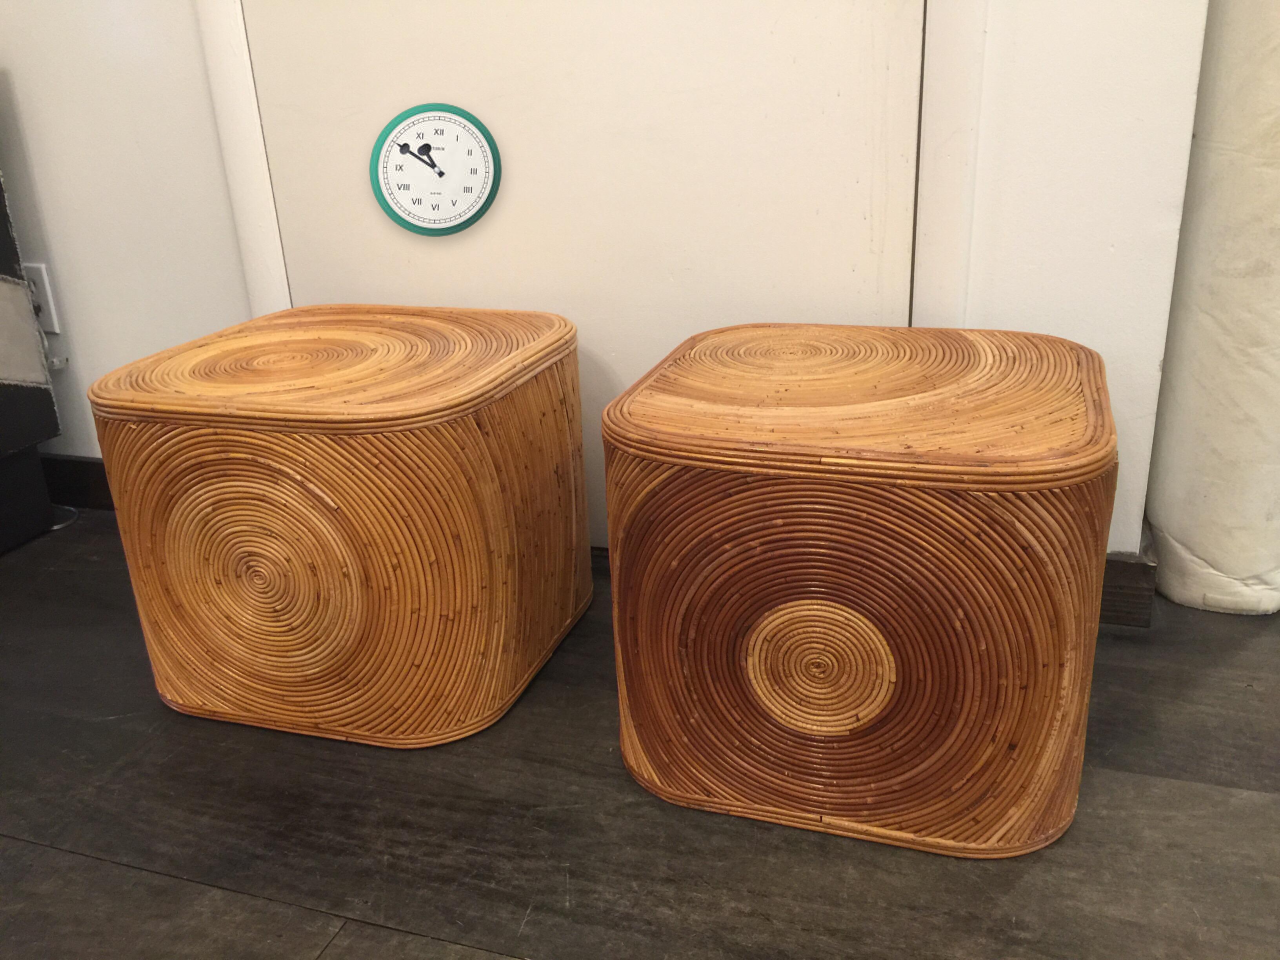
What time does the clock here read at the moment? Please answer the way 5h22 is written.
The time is 10h50
